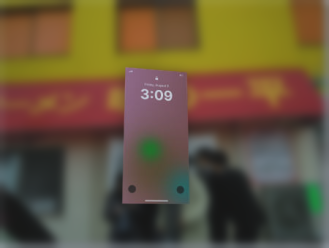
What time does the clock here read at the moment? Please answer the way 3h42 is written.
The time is 3h09
